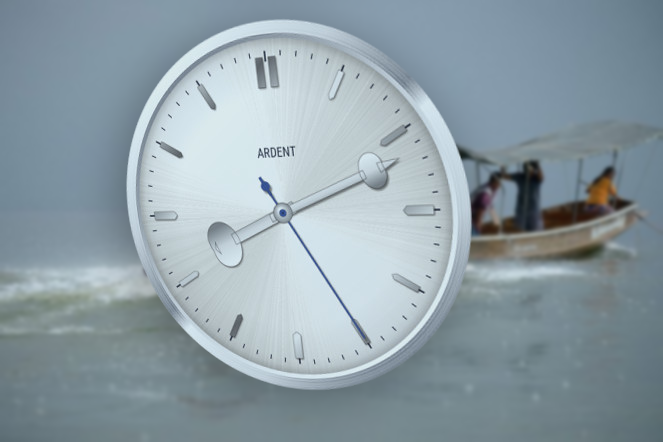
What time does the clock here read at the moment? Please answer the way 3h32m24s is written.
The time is 8h11m25s
